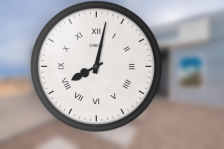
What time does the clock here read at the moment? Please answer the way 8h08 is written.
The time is 8h02
